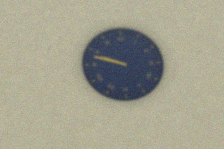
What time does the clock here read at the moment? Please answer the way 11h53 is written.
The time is 9h48
